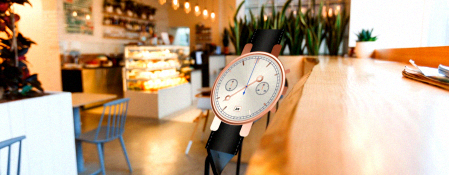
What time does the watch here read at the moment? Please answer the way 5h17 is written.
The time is 1h38
